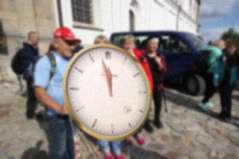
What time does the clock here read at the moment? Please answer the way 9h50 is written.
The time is 11h58
